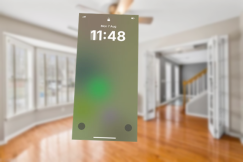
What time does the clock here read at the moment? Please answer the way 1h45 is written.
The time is 11h48
